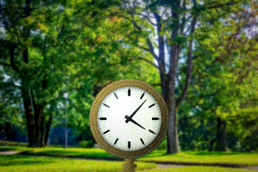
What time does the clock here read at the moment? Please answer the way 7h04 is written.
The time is 4h07
